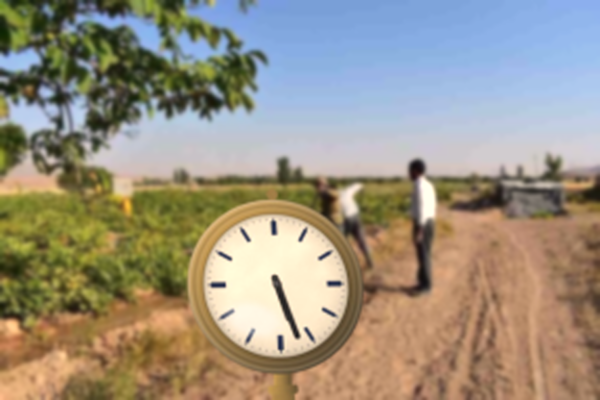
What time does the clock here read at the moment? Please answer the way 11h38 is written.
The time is 5h27
